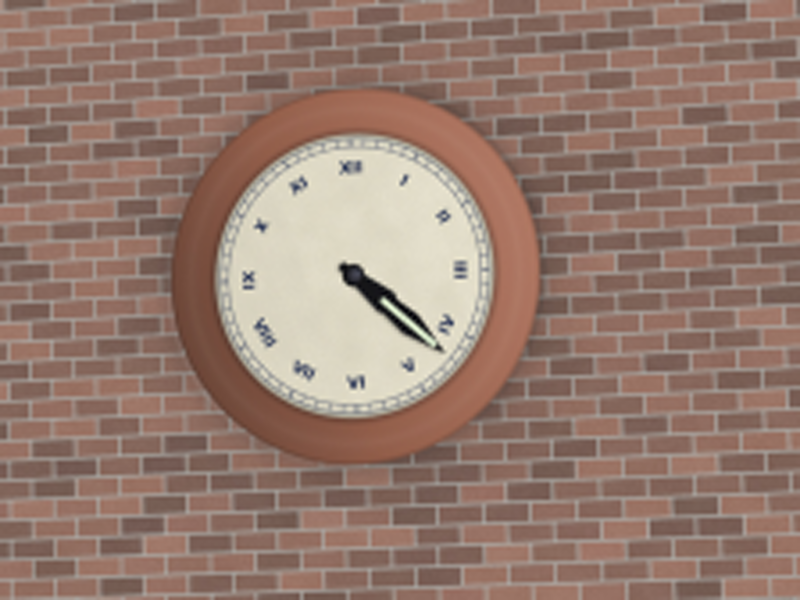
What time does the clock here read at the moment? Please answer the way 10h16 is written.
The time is 4h22
